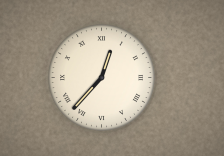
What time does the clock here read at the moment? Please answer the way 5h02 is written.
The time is 12h37
